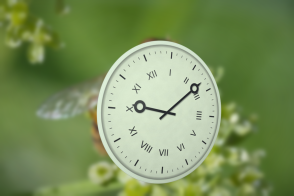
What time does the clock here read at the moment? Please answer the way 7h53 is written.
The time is 10h13
